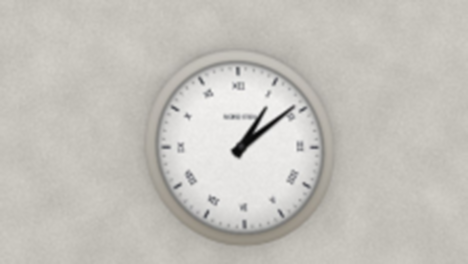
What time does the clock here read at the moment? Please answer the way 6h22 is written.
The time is 1h09
